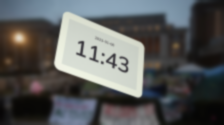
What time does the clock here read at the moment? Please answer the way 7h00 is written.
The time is 11h43
